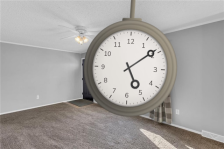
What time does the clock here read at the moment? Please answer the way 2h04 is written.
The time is 5h09
